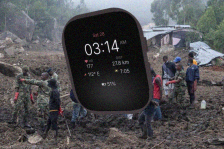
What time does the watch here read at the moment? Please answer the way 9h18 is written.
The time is 3h14
